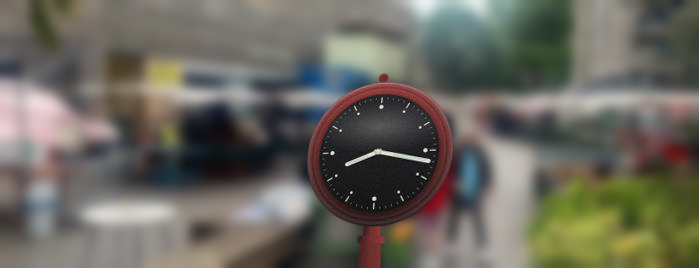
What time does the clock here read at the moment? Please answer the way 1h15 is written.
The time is 8h17
